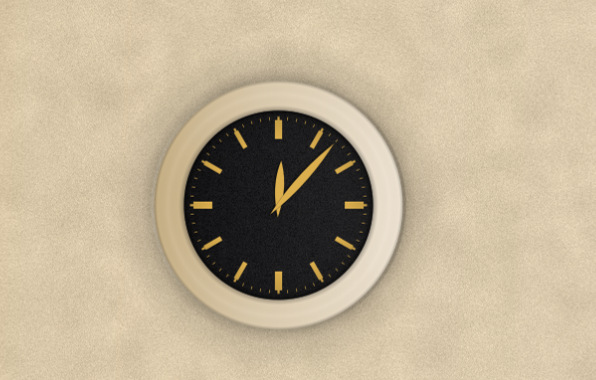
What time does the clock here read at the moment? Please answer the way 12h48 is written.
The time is 12h07
